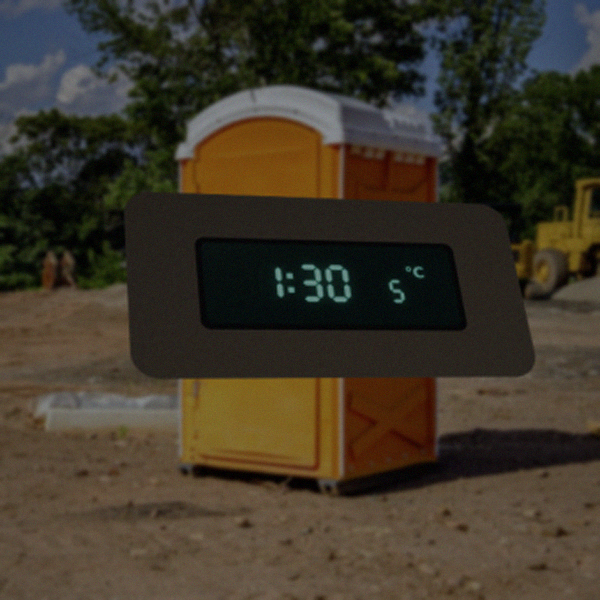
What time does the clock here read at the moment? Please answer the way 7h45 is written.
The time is 1h30
